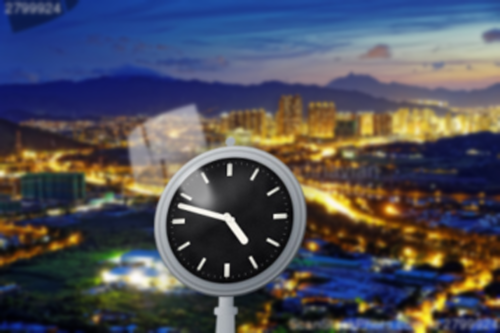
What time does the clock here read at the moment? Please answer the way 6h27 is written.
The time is 4h48
